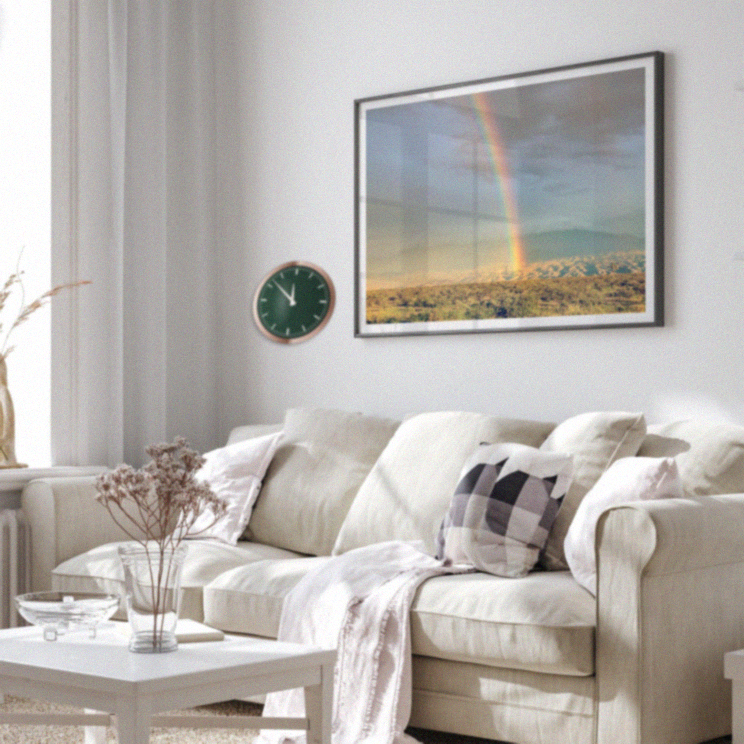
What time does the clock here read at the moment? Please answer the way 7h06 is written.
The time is 11h52
